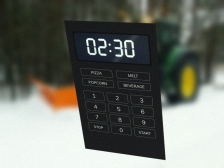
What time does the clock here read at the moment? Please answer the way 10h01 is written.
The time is 2h30
